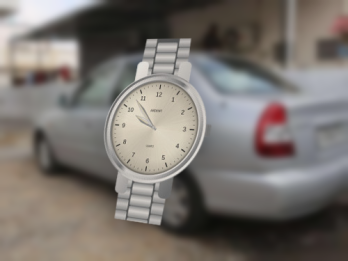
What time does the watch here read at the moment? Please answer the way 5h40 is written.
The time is 9h53
